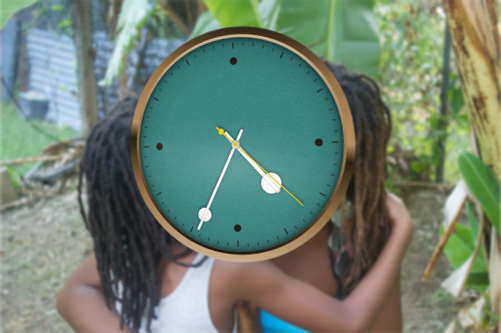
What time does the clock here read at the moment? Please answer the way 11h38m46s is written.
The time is 4h34m22s
